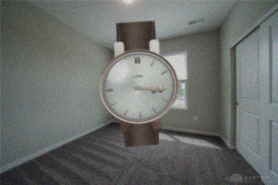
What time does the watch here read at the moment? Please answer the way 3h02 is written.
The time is 3h16
